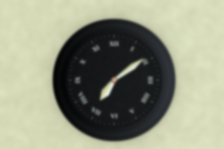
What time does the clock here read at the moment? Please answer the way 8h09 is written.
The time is 7h09
